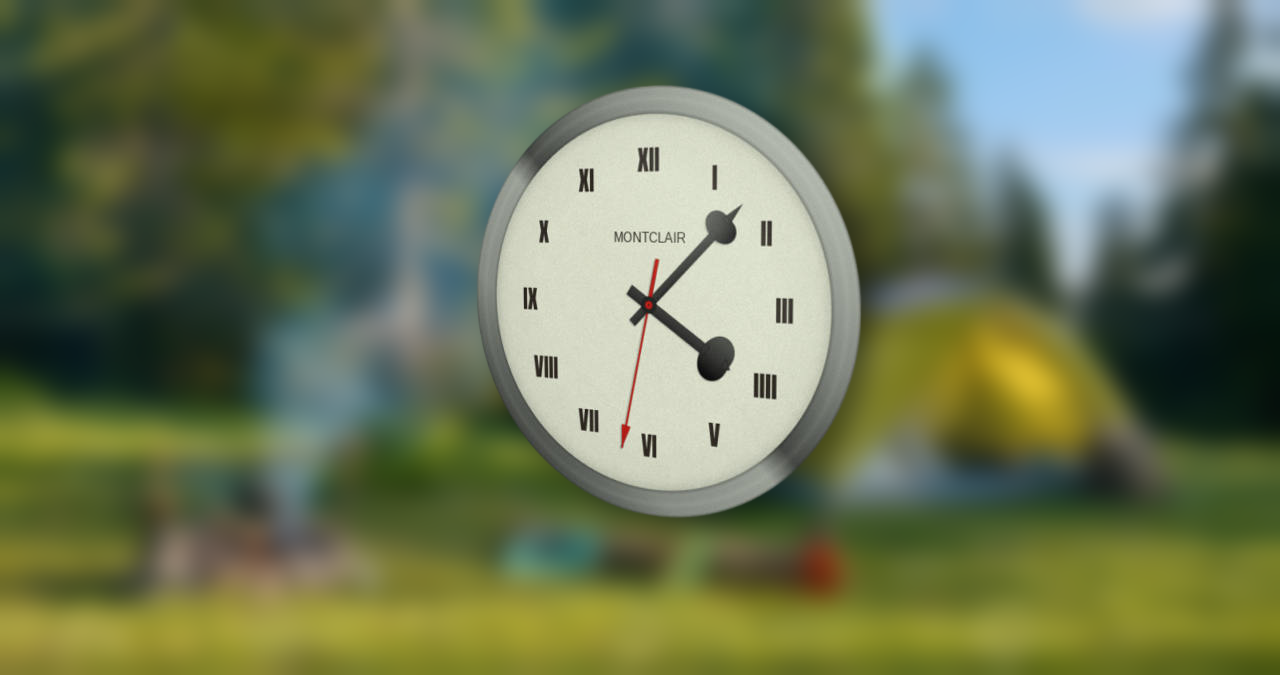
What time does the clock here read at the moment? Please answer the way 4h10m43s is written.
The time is 4h07m32s
